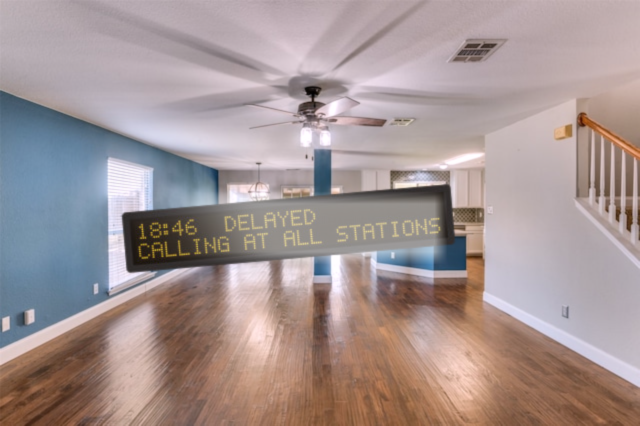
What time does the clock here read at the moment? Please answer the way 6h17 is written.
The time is 18h46
